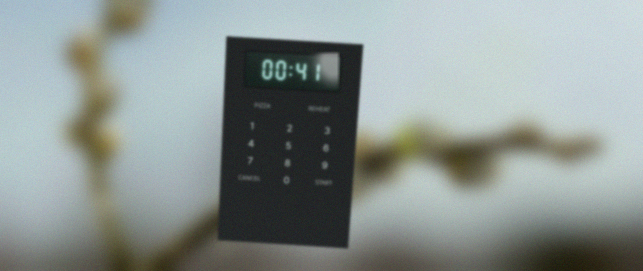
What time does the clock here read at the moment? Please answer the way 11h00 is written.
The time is 0h41
